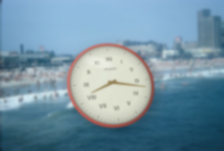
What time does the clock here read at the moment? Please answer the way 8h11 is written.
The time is 8h17
